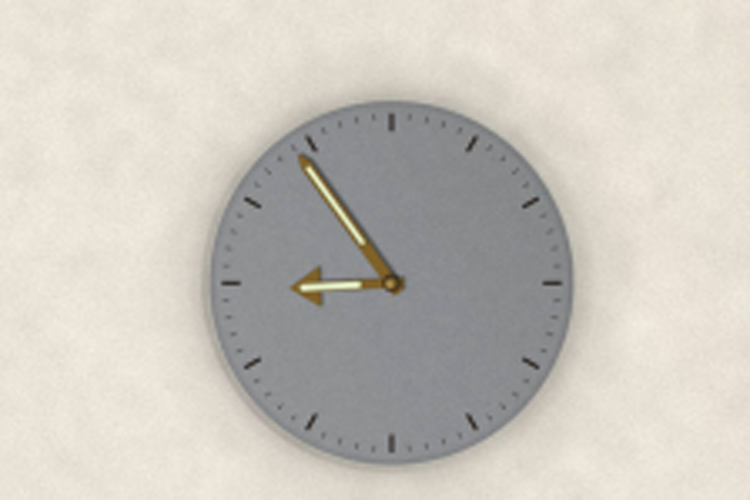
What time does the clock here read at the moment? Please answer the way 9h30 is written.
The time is 8h54
